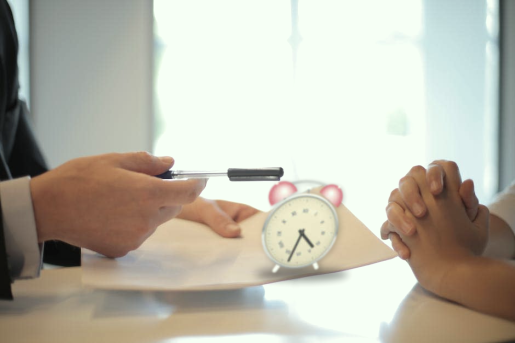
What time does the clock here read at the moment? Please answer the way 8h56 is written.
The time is 4h33
